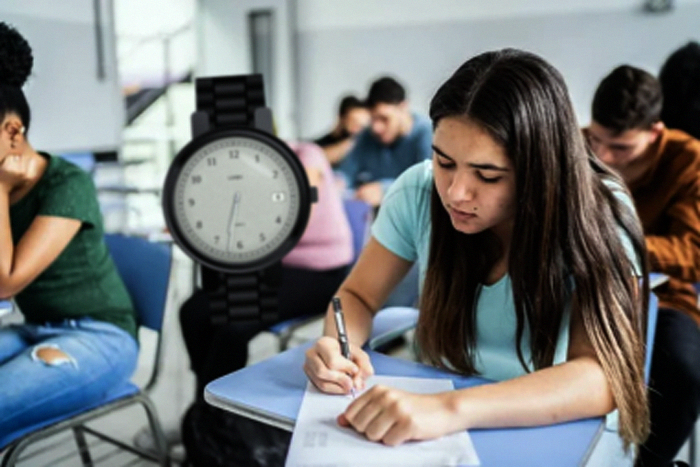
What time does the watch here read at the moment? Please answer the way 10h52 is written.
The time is 6h32
